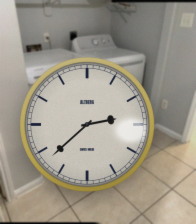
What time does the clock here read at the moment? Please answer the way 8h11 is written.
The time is 2h38
